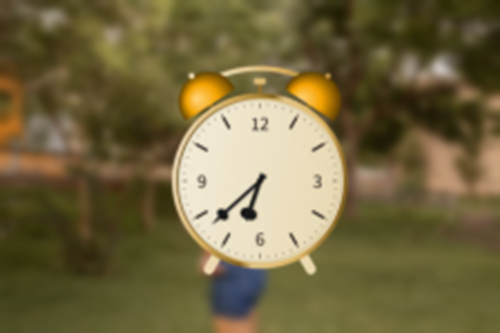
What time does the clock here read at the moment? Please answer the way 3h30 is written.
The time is 6h38
